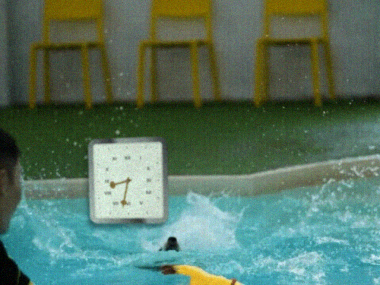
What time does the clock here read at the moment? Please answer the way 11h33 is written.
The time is 8h32
